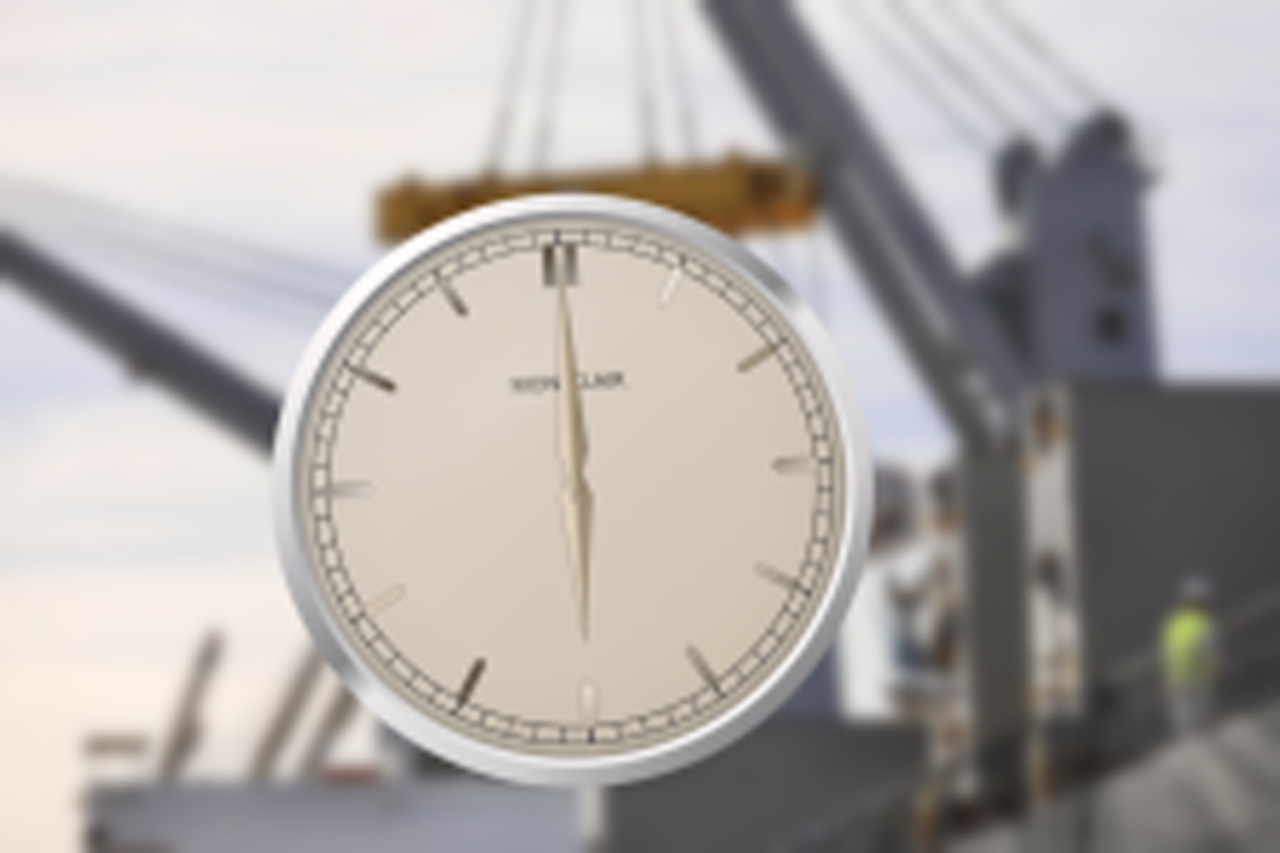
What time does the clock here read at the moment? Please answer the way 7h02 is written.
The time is 6h00
